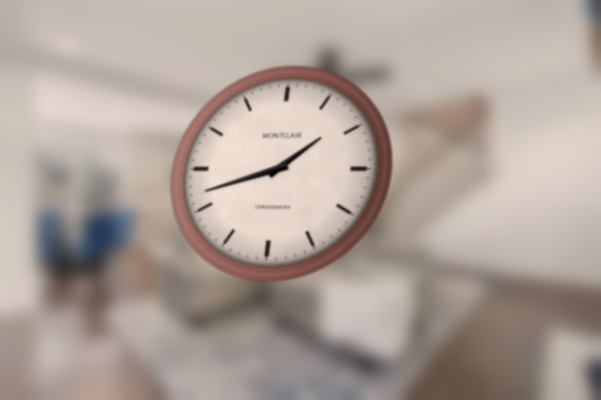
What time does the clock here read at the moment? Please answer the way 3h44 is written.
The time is 1h42
